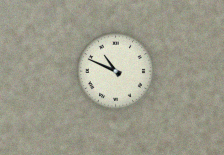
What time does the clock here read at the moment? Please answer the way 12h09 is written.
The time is 10h49
